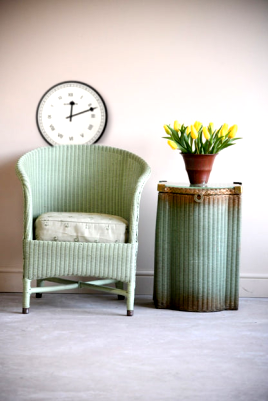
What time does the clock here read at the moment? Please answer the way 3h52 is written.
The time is 12h12
